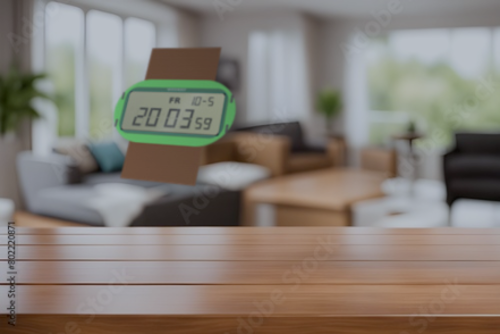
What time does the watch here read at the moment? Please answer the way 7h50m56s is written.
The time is 20h03m59s
